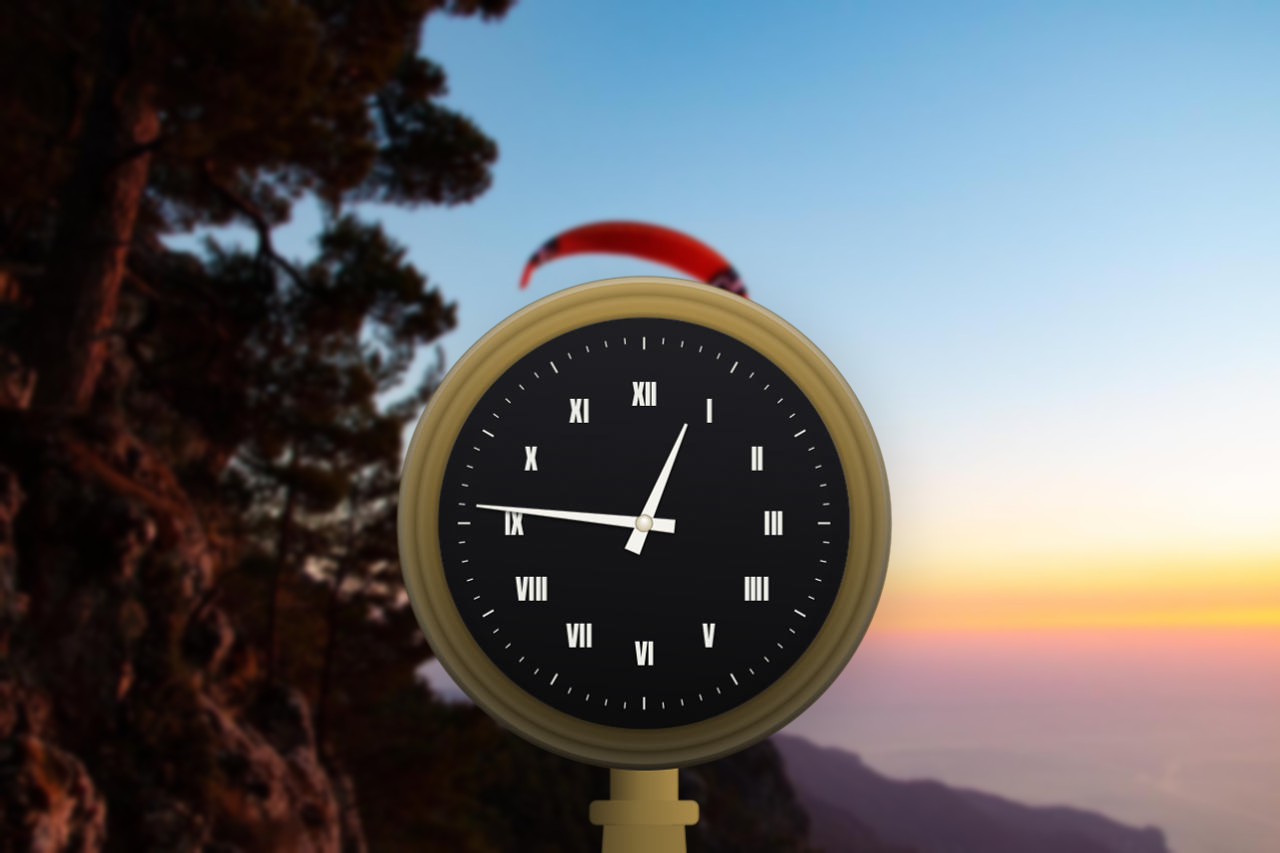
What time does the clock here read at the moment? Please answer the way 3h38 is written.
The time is 12h46
